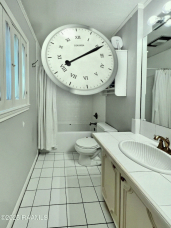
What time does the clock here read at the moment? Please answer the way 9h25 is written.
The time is 8h11
